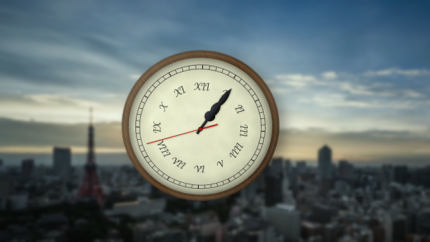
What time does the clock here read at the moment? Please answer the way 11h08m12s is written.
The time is 1h05m42s
